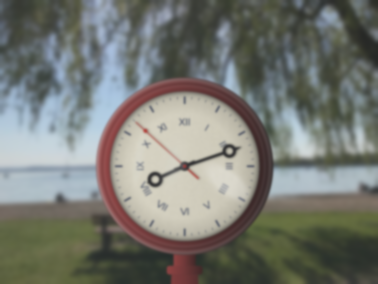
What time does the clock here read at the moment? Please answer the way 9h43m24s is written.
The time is 8h11m52s
